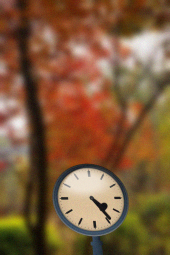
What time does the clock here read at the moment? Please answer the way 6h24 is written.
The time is 4h24
